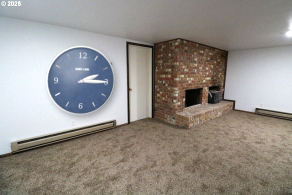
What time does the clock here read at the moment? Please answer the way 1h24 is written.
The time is 2h15
